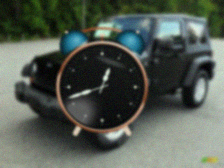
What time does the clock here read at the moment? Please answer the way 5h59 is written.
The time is 12h42
